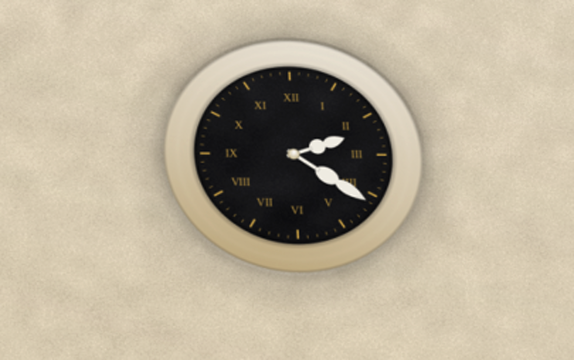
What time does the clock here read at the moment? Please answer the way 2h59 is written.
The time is 2h21
